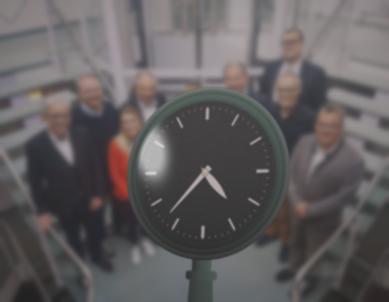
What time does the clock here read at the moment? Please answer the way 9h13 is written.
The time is 4h37
